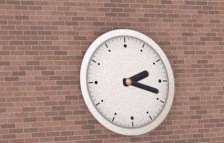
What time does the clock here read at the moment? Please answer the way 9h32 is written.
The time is 2h18
